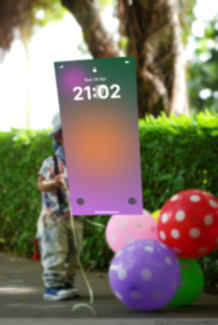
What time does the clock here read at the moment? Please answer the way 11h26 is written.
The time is 21h02
